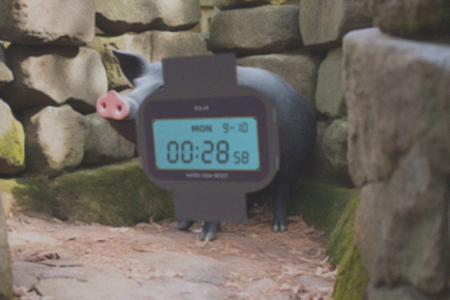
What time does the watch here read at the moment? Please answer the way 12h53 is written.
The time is 0h28
